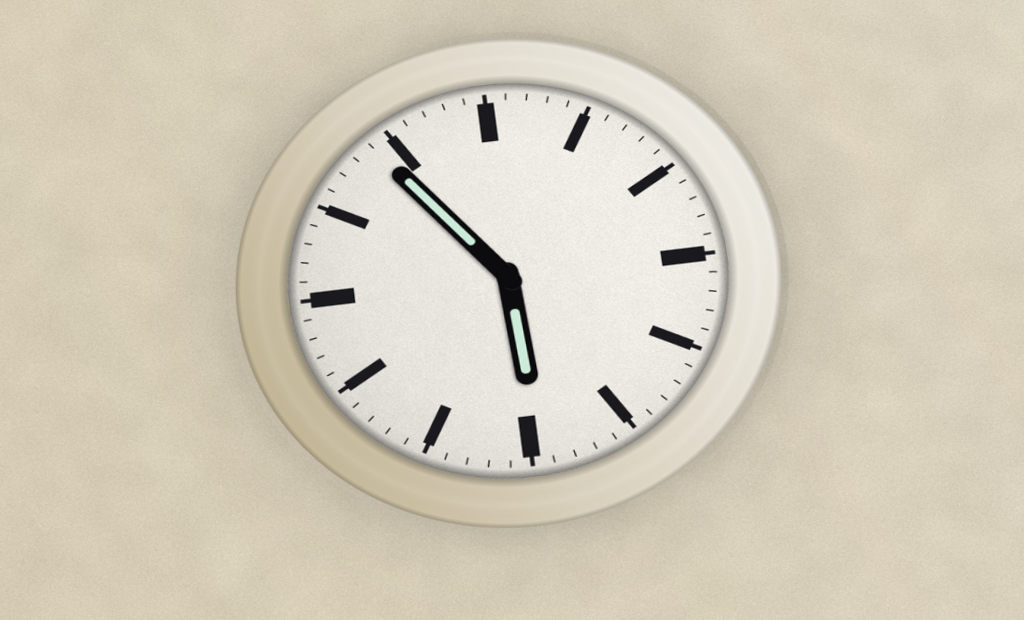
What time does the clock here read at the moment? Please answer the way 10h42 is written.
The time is 5h54
